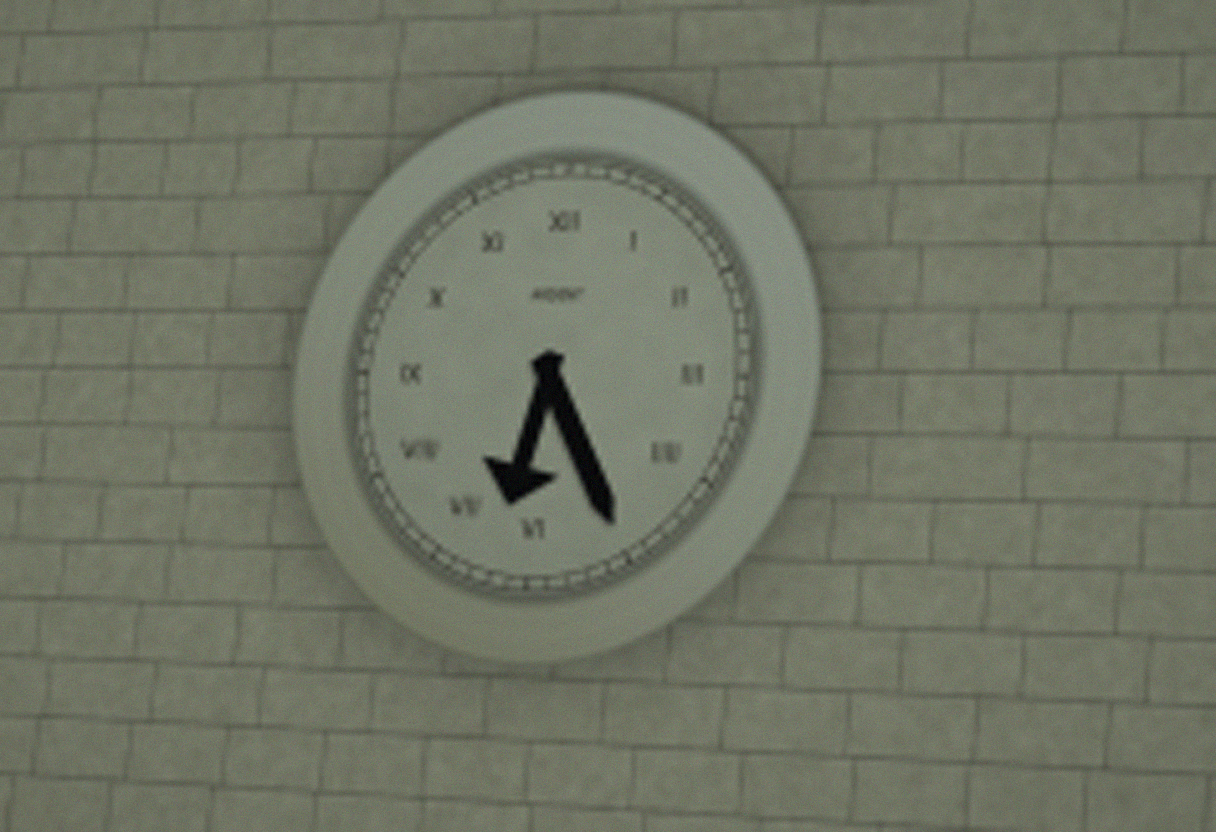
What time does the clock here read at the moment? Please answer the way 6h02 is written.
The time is 6h25
